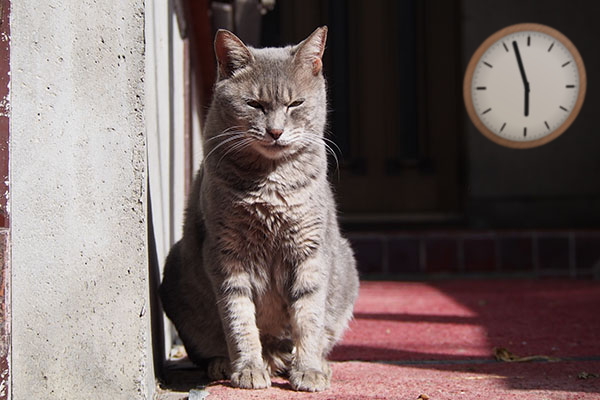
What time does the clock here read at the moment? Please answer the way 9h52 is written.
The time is 5h57
